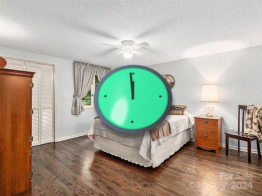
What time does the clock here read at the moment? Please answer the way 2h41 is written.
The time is 11h59
